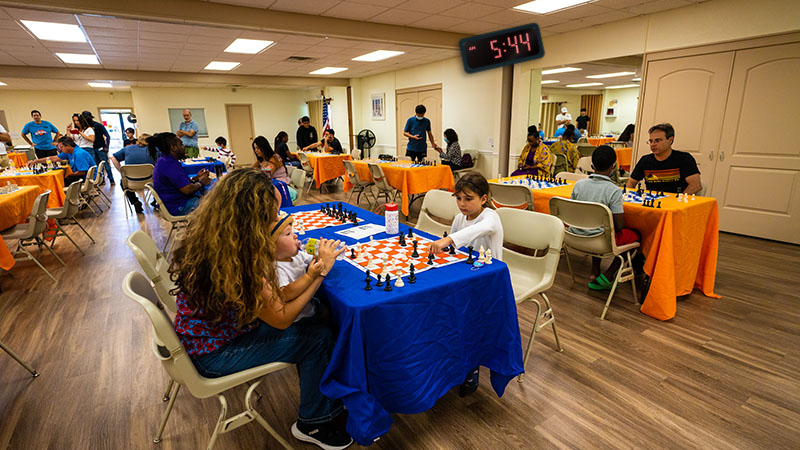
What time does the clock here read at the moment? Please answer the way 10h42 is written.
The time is 5h44
